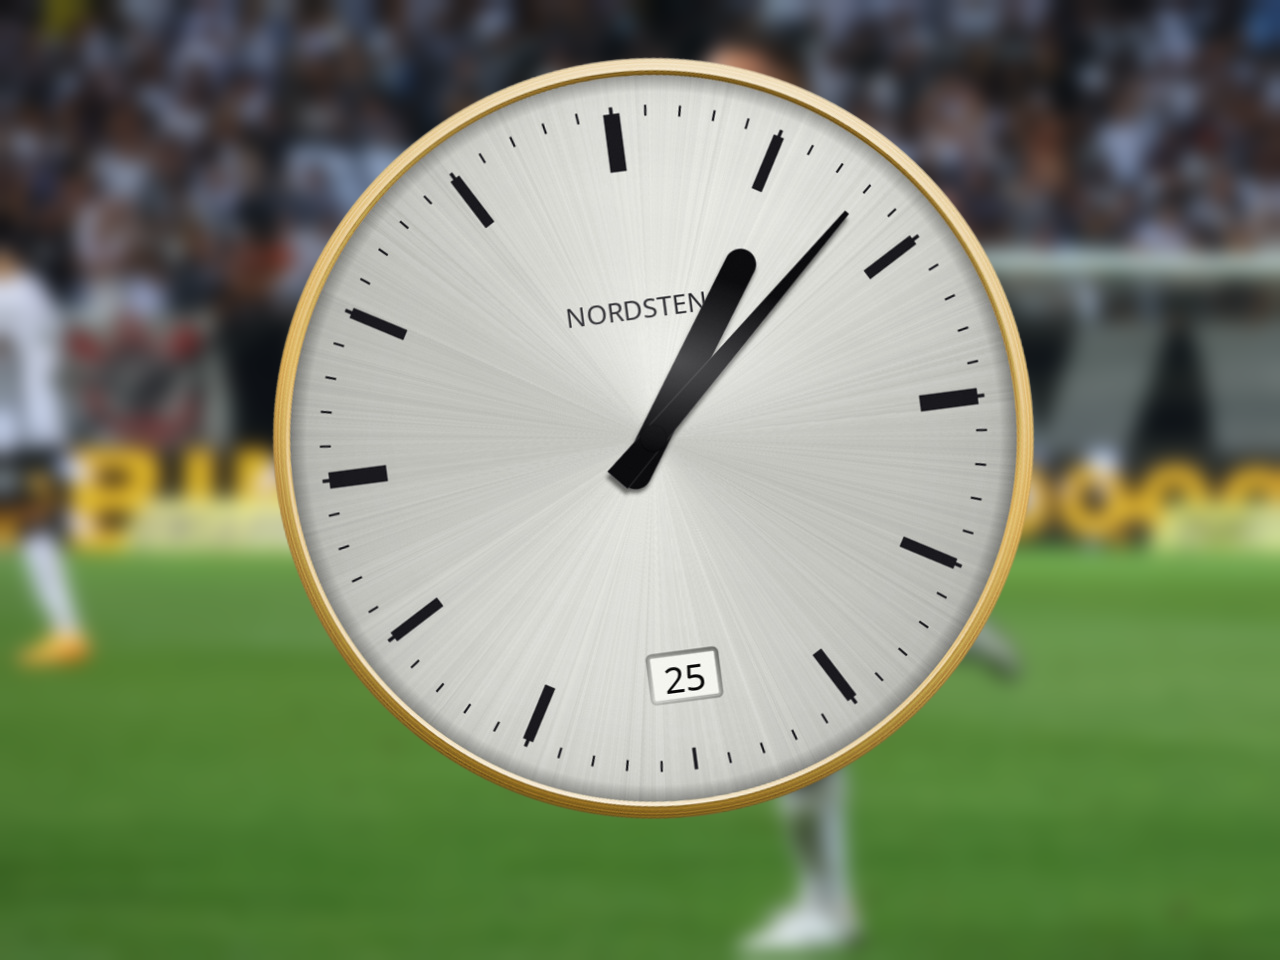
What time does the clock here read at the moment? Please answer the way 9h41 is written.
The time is 1h08
